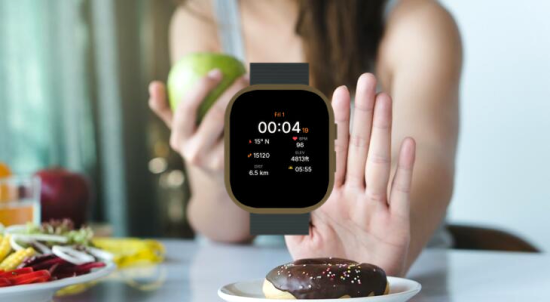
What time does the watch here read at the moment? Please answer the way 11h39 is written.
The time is 0h04
